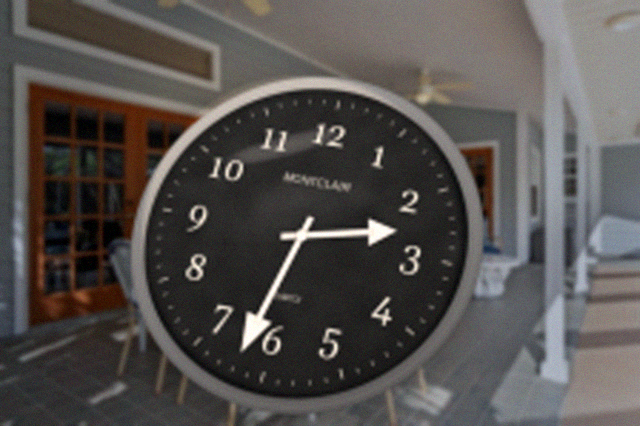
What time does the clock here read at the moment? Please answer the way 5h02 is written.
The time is 2h32
